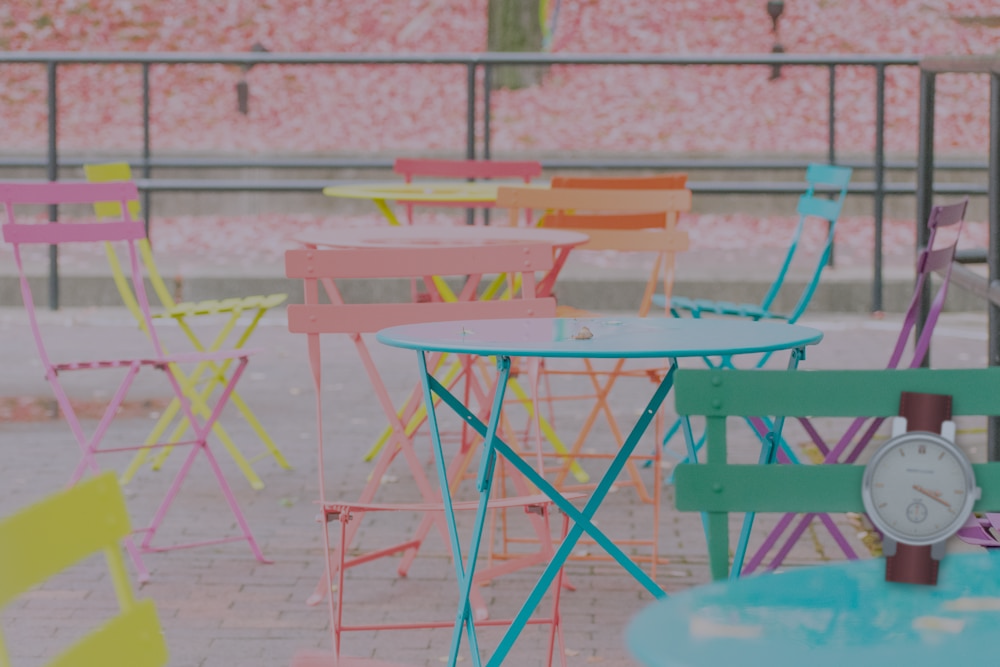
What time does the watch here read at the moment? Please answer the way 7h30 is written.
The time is 3h19
